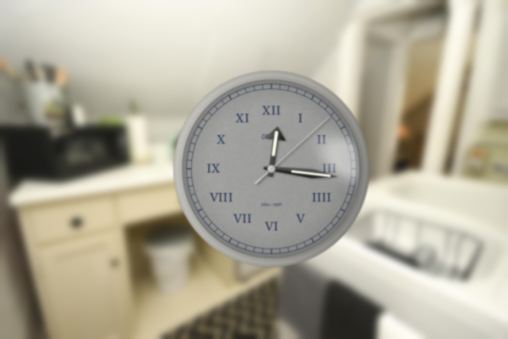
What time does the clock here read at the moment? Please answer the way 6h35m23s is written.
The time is 12h16m08s
